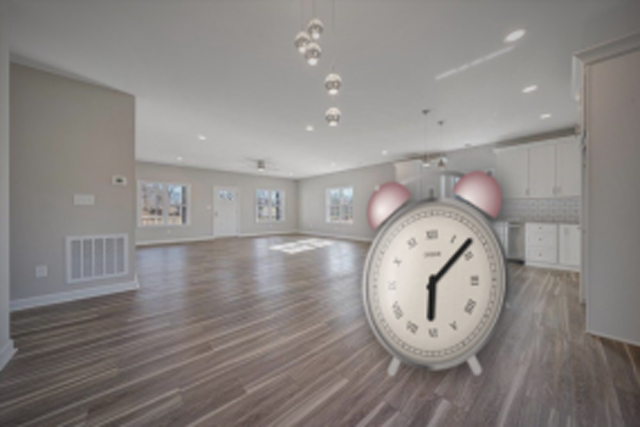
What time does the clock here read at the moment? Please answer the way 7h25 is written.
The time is 6h08
